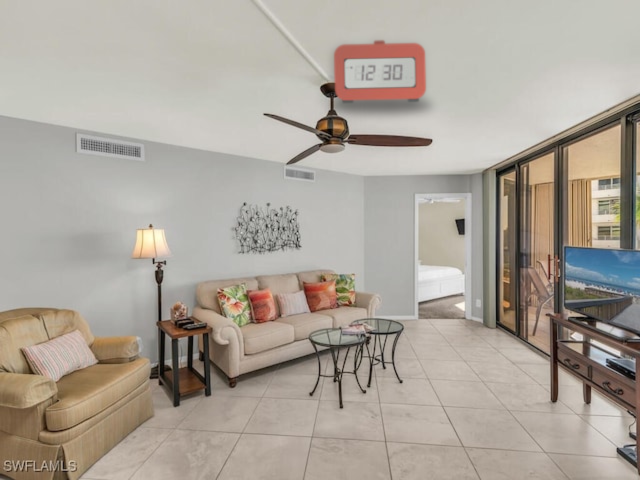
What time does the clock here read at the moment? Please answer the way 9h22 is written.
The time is 12h30
